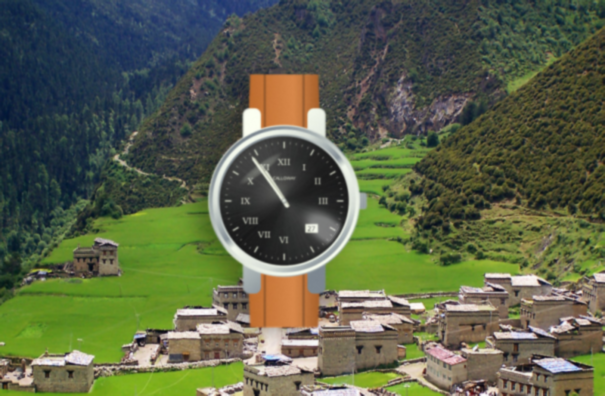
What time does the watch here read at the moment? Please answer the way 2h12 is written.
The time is 10h54
